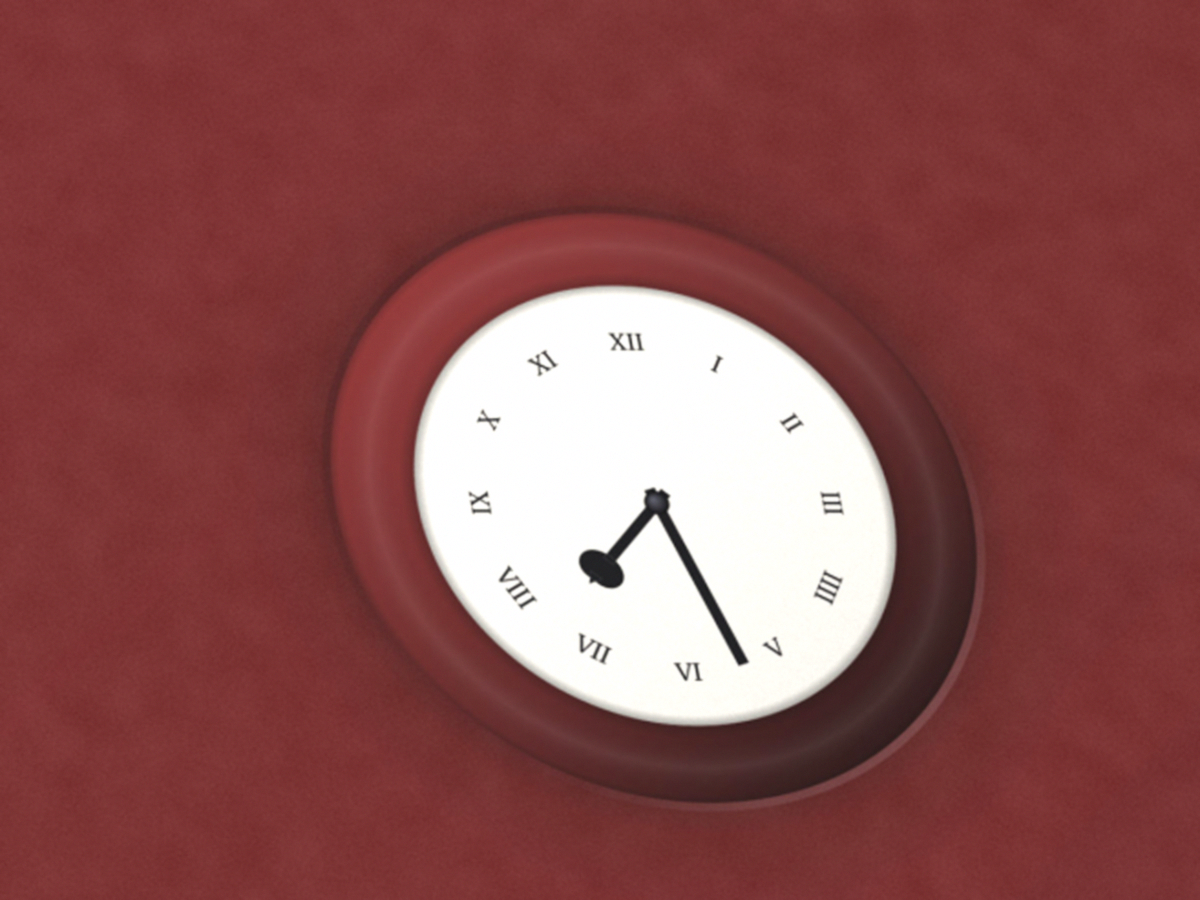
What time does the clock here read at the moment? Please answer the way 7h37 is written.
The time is 7h27
